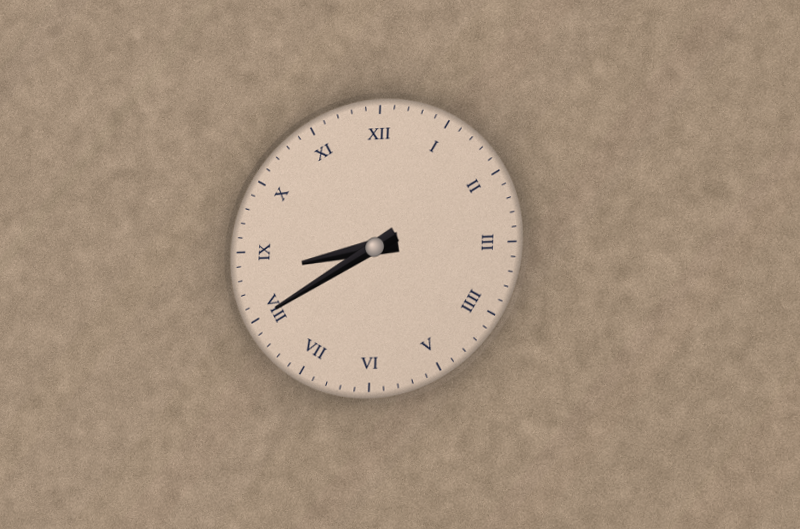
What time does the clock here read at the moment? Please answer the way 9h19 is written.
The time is 8h40
